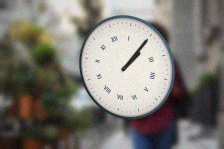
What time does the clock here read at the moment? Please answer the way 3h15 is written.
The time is 2h10
